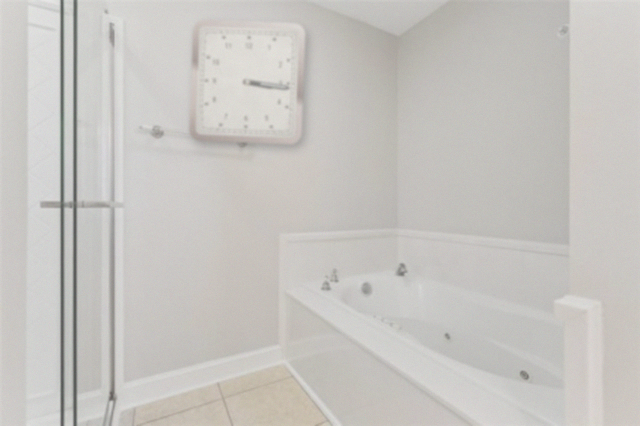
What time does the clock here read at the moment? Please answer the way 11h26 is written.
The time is 3h16
